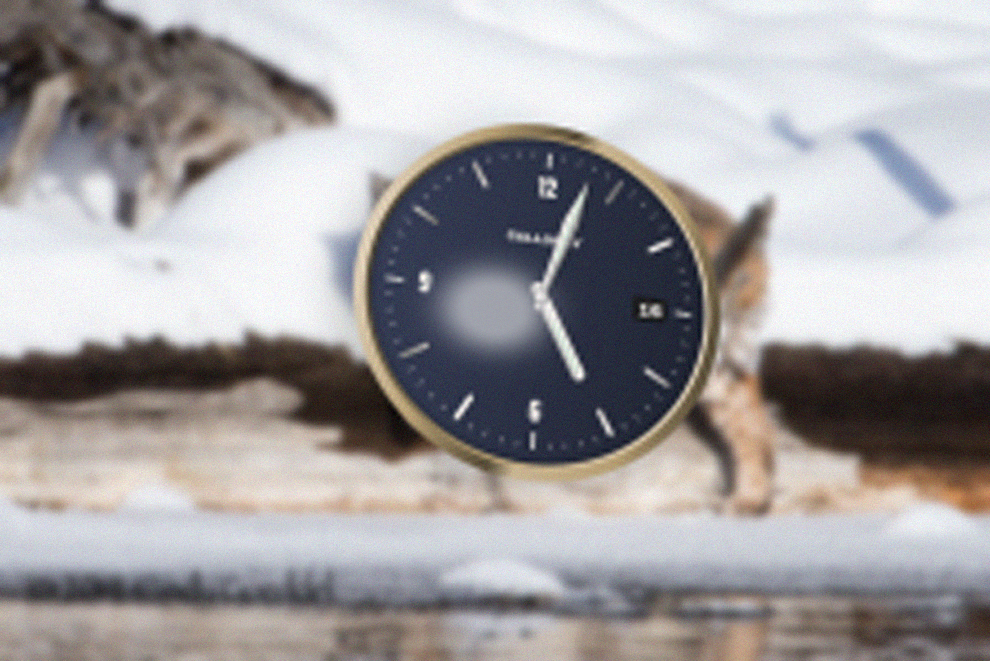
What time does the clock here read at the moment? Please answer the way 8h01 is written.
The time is 5h03
